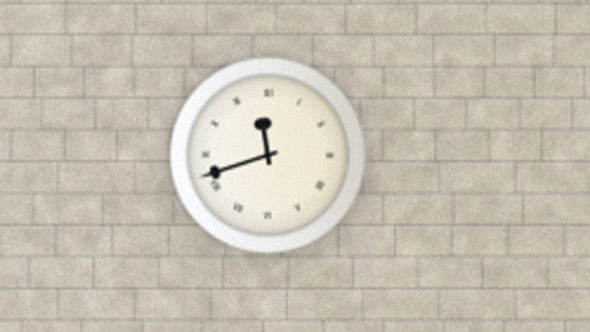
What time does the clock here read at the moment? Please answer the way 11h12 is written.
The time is 11h42
